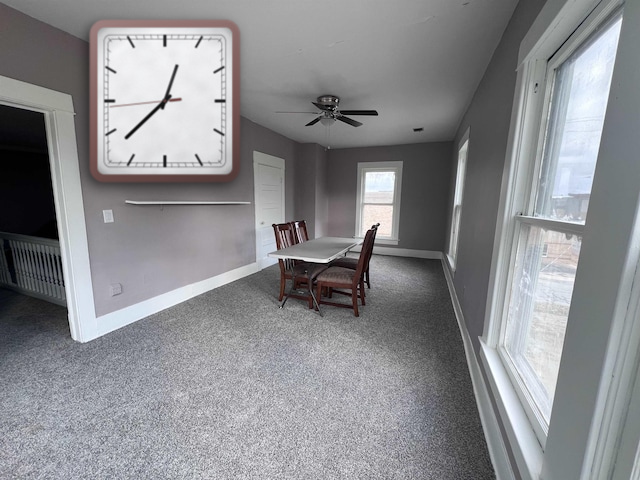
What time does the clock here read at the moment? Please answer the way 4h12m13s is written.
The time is 12h37m44s
